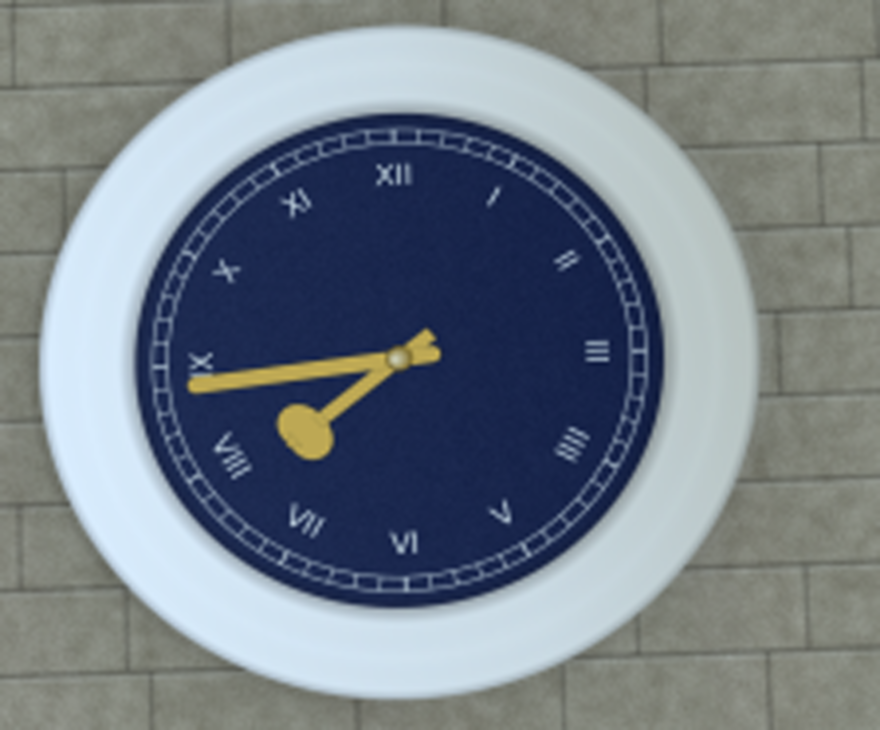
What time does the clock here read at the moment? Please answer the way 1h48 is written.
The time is 7h44
